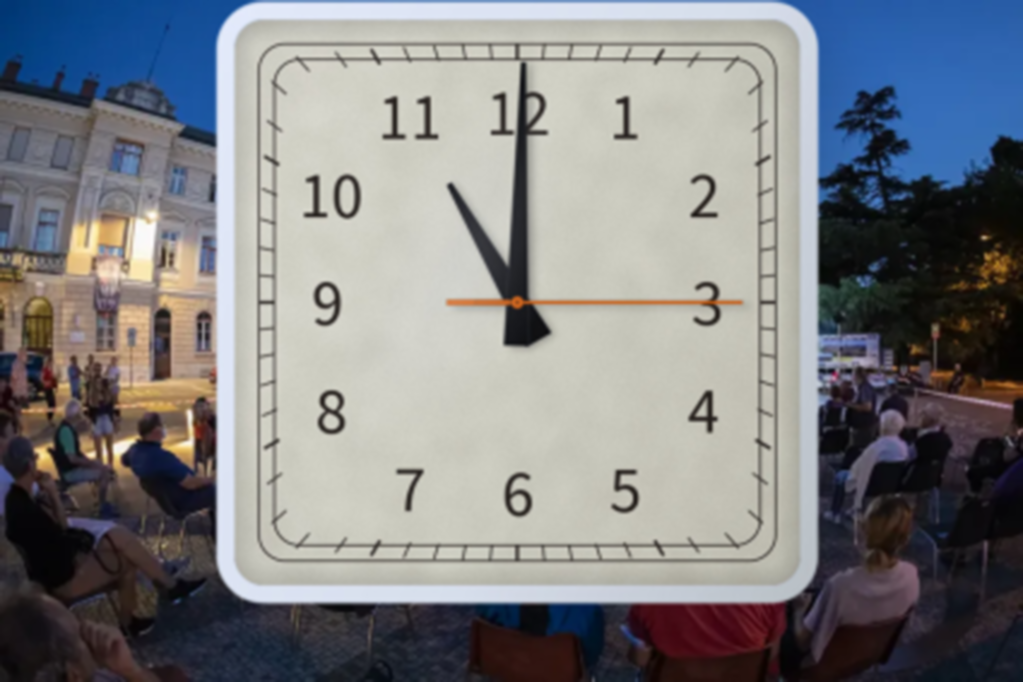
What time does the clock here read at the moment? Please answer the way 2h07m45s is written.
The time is 11h00m15s
